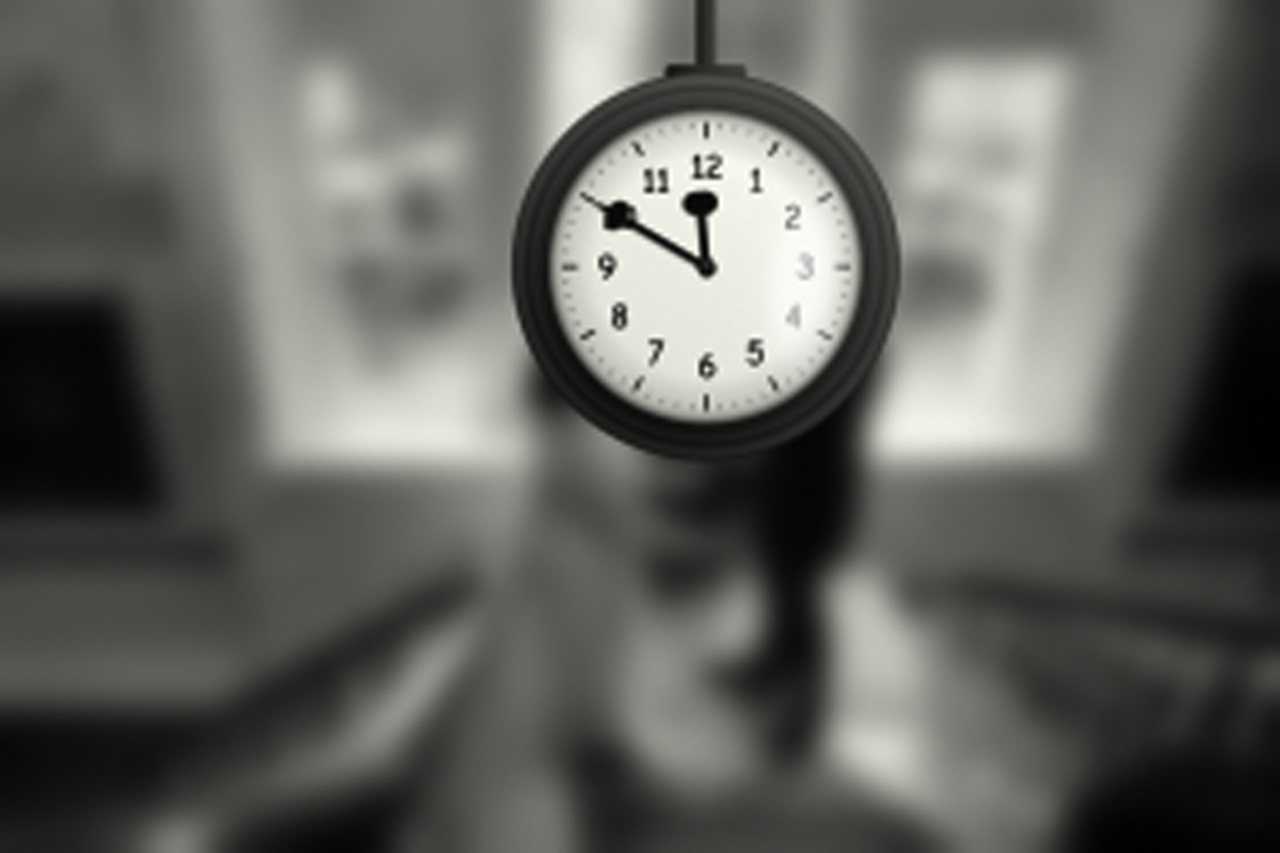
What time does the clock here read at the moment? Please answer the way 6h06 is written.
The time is 11h50
